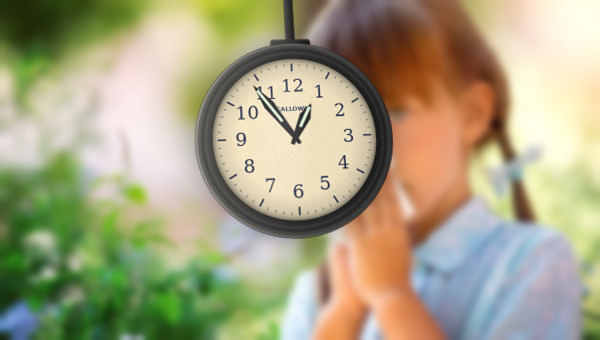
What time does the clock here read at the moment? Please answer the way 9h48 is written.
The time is 12h54
